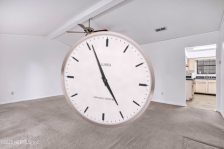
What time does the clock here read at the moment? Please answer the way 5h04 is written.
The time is 4h56
